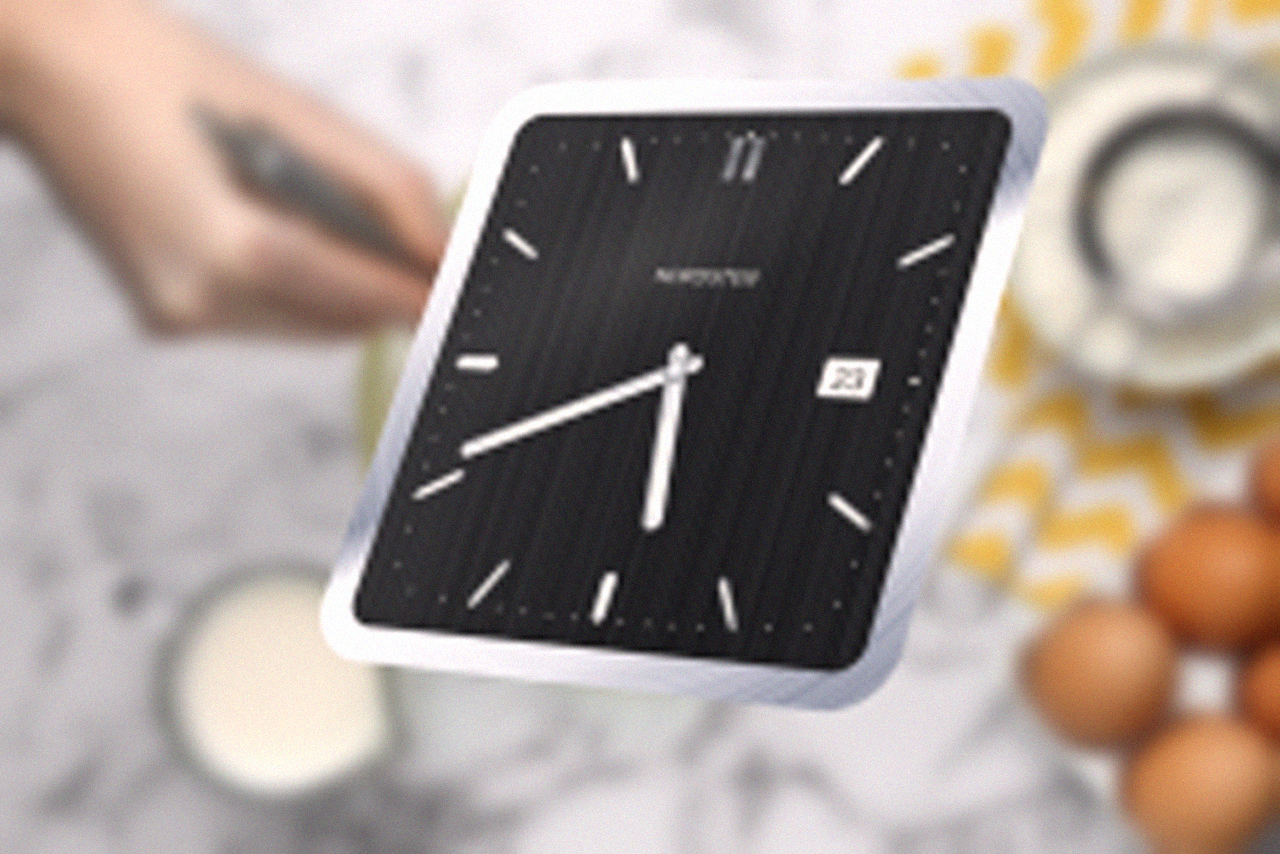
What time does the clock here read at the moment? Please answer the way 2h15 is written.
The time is 5h41
